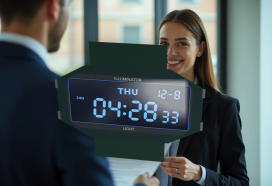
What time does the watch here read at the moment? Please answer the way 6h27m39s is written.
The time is 4h28m33s
